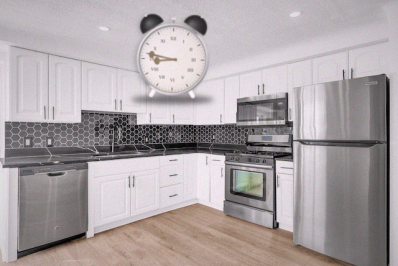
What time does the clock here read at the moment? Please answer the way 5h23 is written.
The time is 8h47
